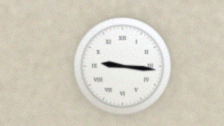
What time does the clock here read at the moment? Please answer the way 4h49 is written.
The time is 9h16
